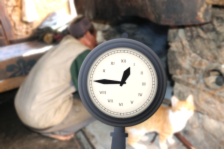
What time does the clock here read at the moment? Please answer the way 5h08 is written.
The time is 12h45
